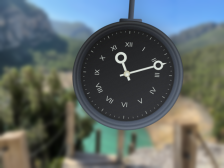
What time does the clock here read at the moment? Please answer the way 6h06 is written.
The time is 11h12
